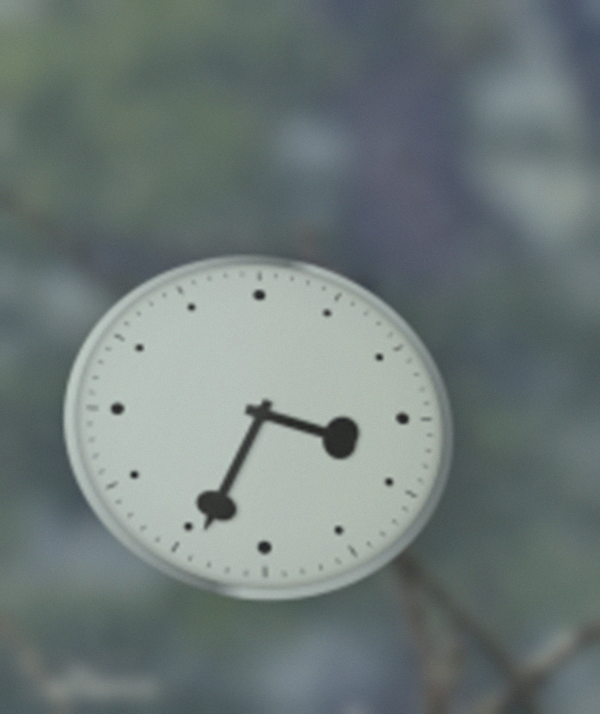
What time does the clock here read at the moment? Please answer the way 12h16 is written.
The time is 3h34
